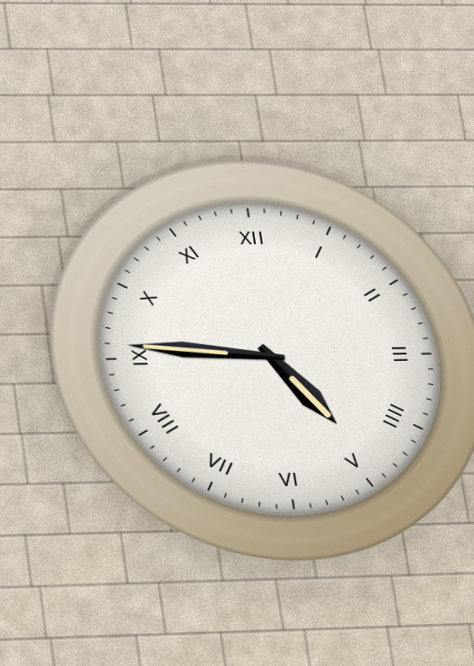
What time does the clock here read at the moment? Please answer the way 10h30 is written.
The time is 4h46
